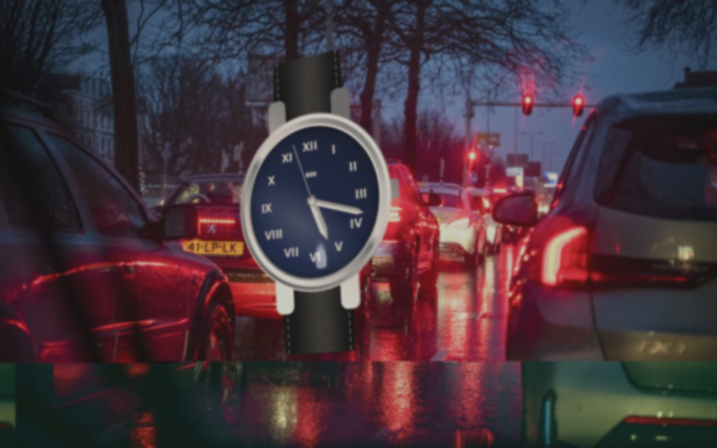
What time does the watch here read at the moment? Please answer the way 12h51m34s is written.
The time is 5h17m57s
